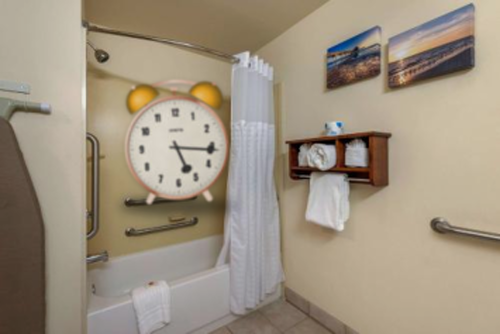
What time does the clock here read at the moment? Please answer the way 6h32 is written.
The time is 5h16
